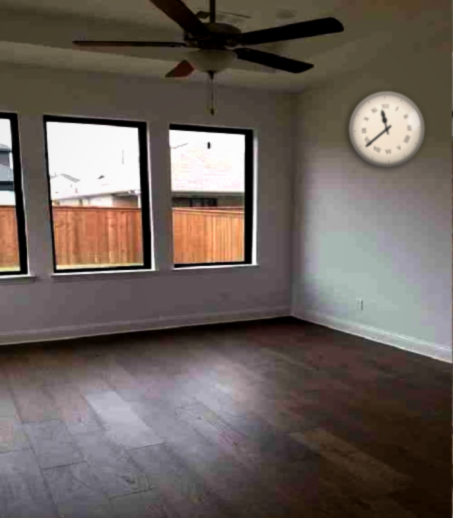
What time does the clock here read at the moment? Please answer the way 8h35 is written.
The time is 11h39
